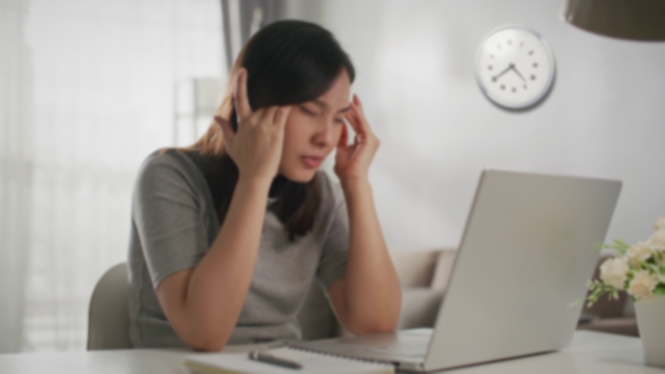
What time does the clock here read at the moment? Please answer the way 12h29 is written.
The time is 4h40
